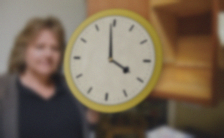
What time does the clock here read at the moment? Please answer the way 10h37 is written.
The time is 3h59
